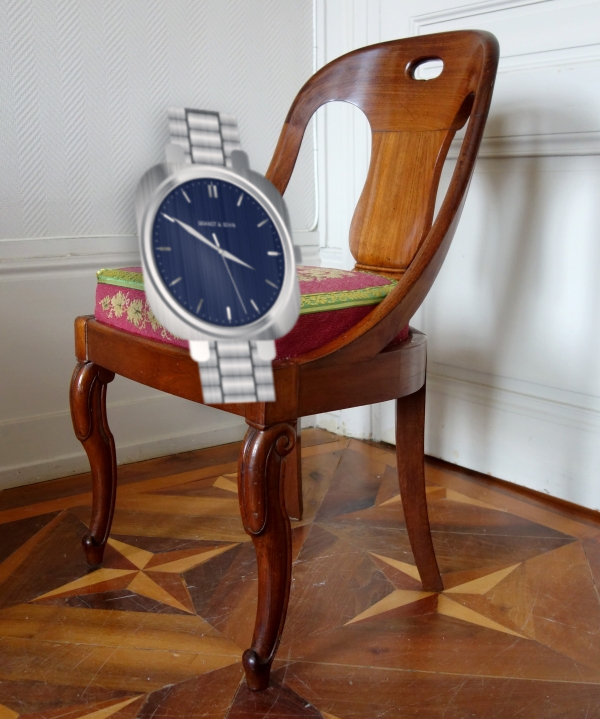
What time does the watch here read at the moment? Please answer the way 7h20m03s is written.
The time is 3h50m27s
